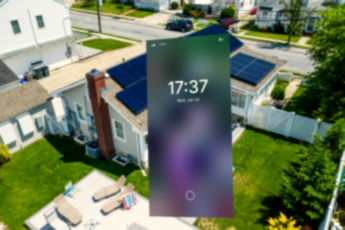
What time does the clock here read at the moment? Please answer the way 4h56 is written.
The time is 17h37
